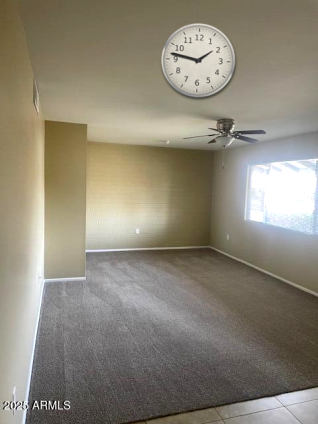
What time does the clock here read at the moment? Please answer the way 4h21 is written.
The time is 1h47
